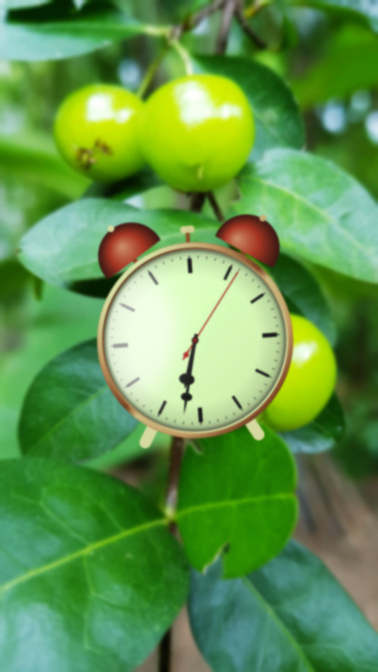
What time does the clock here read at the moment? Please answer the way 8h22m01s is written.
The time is 6h32m06s
